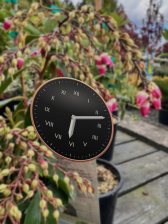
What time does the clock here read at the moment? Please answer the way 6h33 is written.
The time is 6h12
